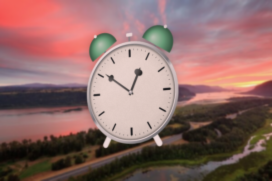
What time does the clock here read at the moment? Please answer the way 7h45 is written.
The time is 12h51
